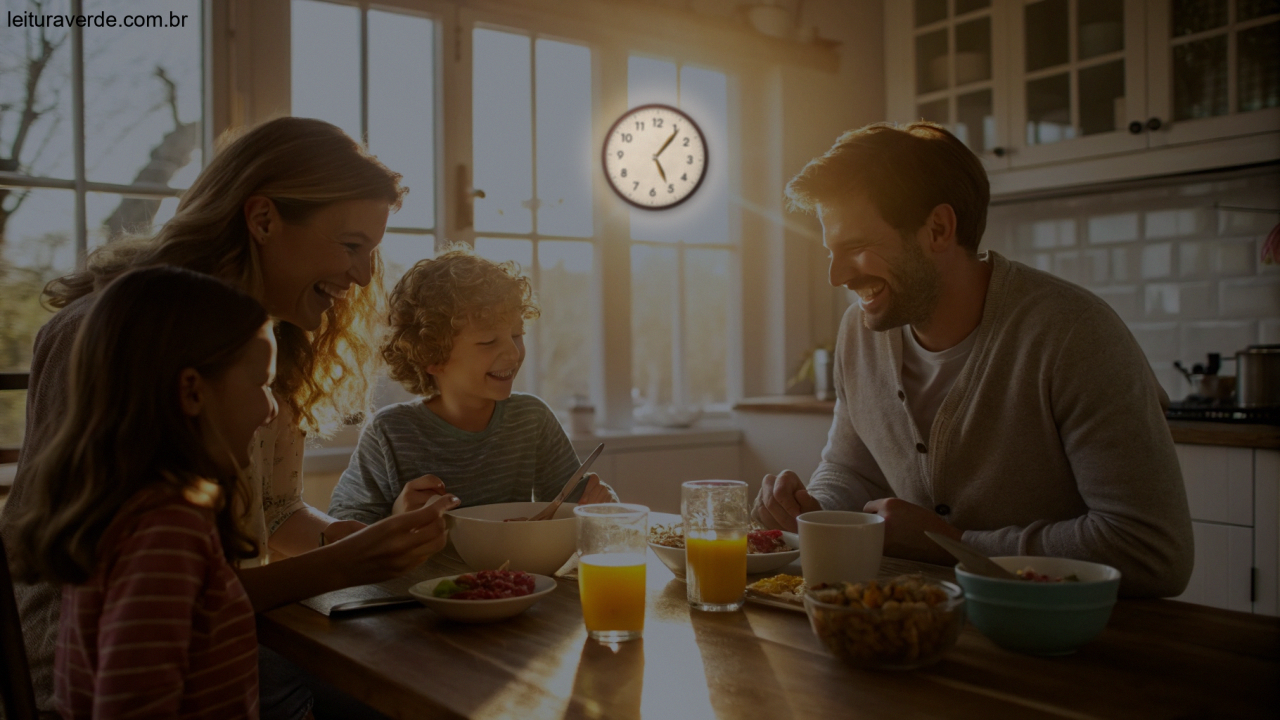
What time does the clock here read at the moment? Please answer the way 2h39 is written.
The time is 5h06
